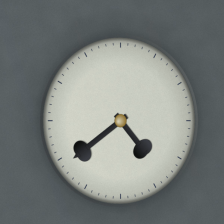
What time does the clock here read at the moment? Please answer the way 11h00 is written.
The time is 4h39
